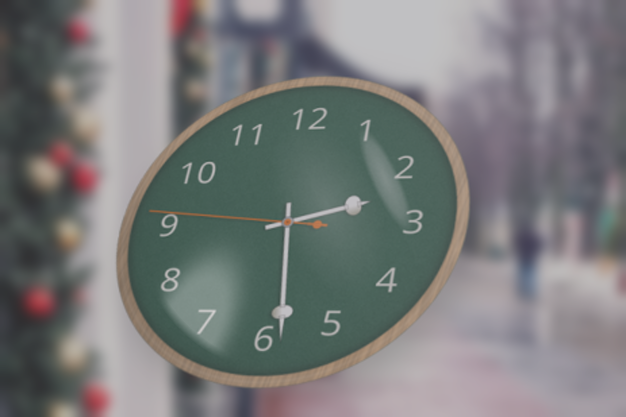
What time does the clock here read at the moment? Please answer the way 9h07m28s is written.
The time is 2h28m46s
